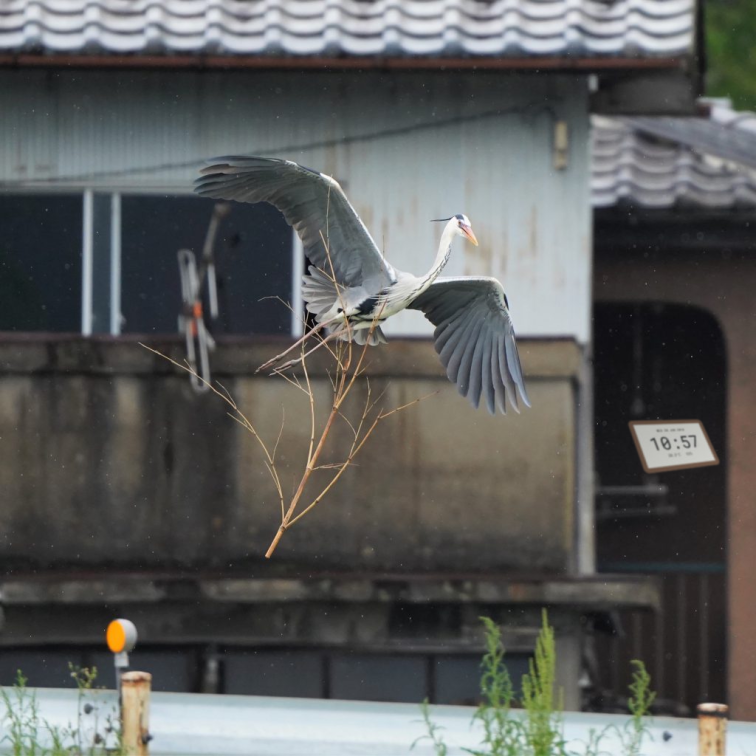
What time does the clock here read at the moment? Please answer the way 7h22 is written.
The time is 10h57
